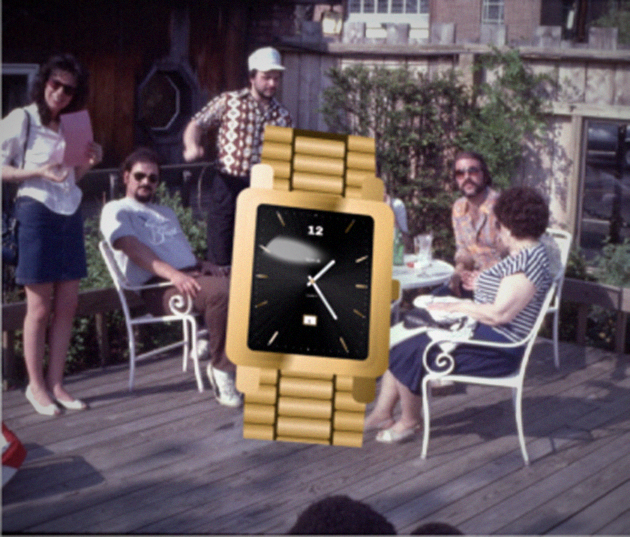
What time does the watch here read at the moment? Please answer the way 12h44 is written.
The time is 1h24
